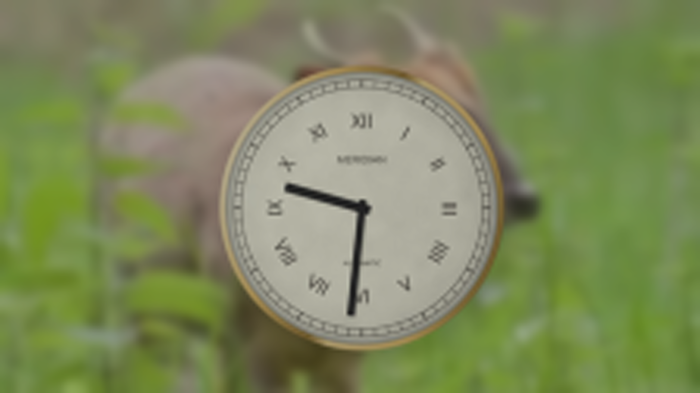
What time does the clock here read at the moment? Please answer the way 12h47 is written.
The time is 9h31
